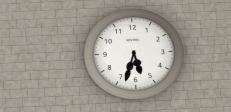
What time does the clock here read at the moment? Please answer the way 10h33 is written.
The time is 5h33
